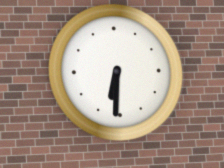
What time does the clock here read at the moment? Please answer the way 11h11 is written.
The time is 6h31
